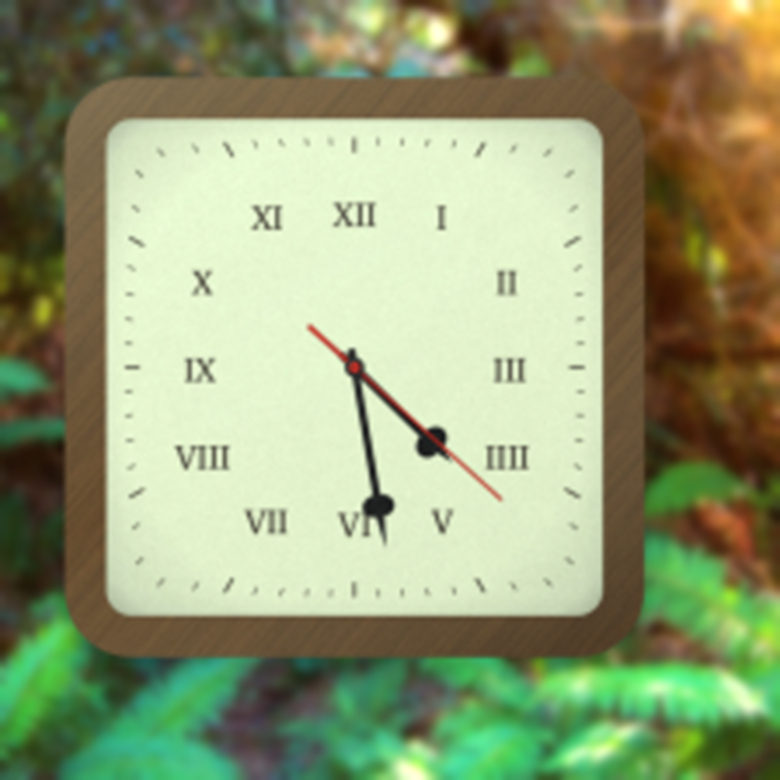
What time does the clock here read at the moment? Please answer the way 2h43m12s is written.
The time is 4h28m22s
